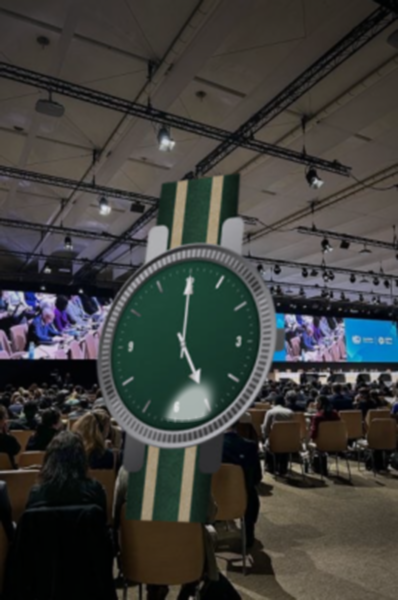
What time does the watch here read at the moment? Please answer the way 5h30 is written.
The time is 5h00
